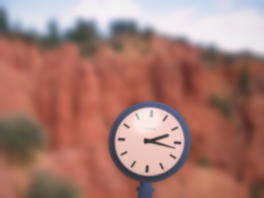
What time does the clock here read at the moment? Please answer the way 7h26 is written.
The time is 2h17
